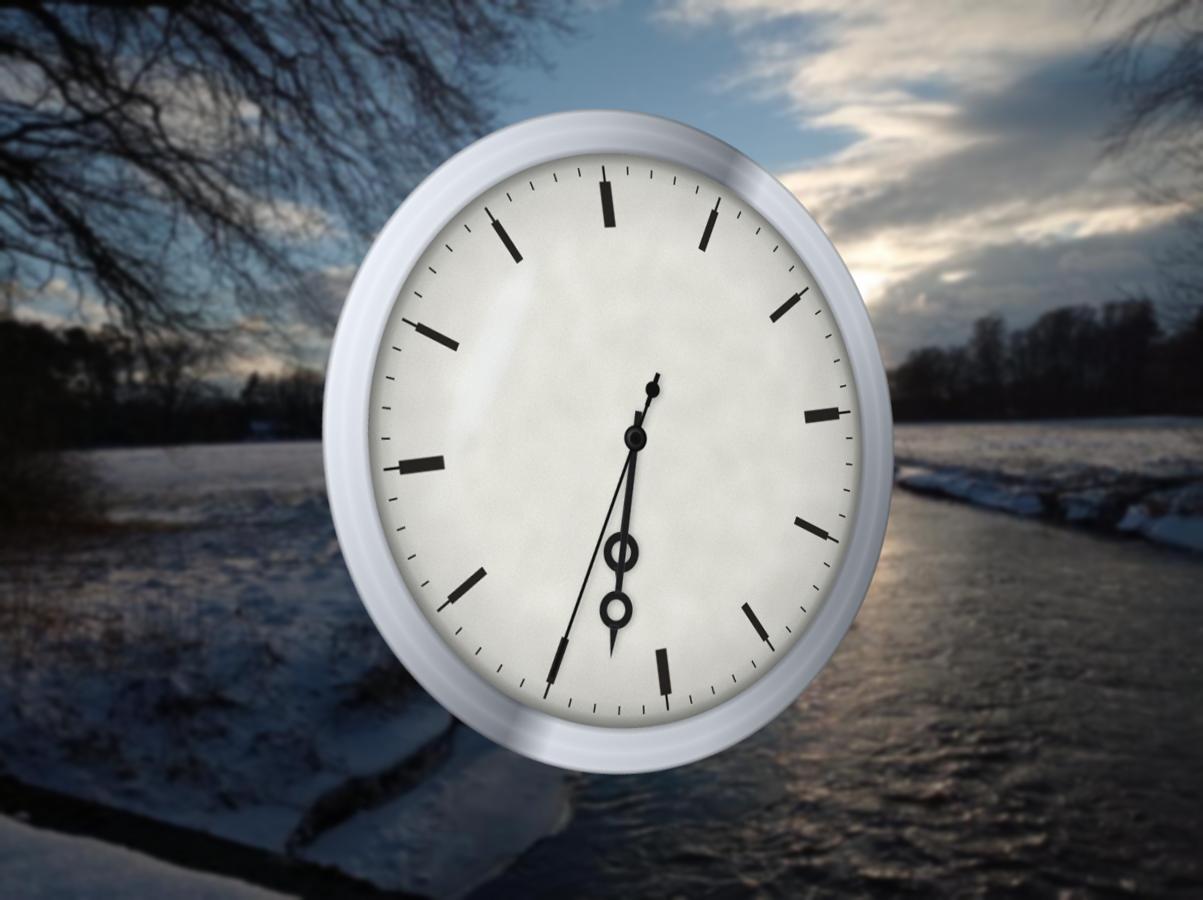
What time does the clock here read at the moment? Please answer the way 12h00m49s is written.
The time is 6h32m35s
